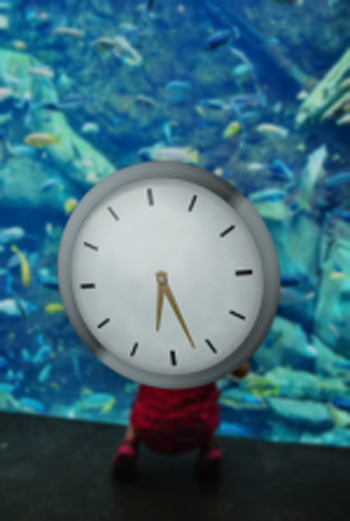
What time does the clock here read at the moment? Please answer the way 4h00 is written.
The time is 6h27
